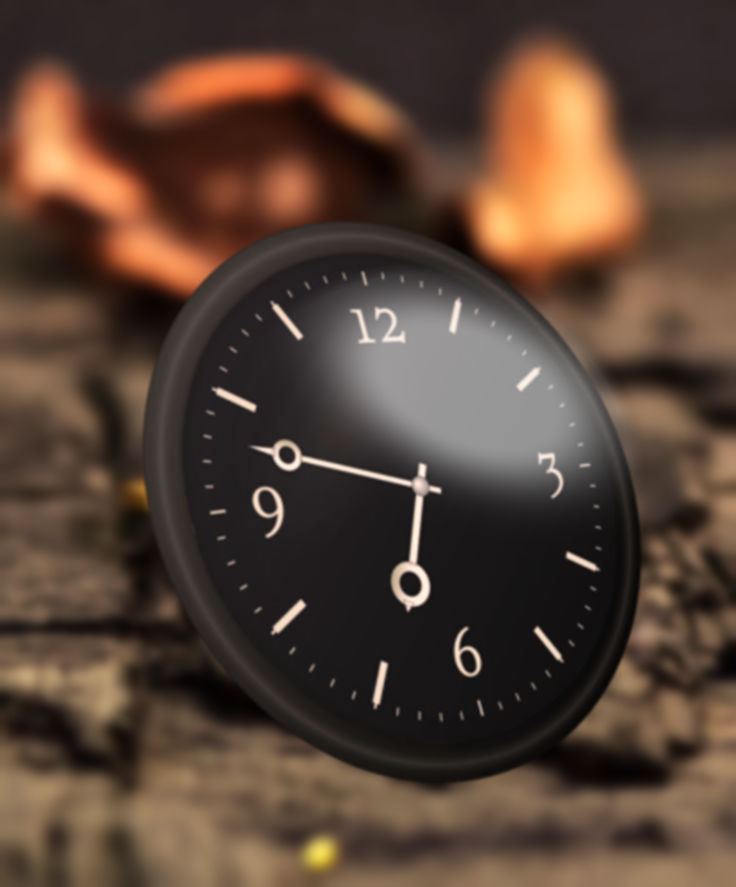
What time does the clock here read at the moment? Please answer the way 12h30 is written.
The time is 6h48
